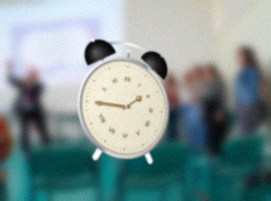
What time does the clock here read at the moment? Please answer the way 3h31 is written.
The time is 1h45
